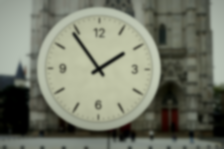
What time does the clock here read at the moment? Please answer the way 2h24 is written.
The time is 1h54
